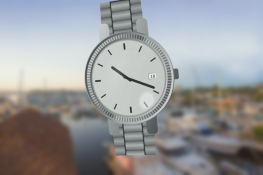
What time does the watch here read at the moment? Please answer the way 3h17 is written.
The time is 10h19
